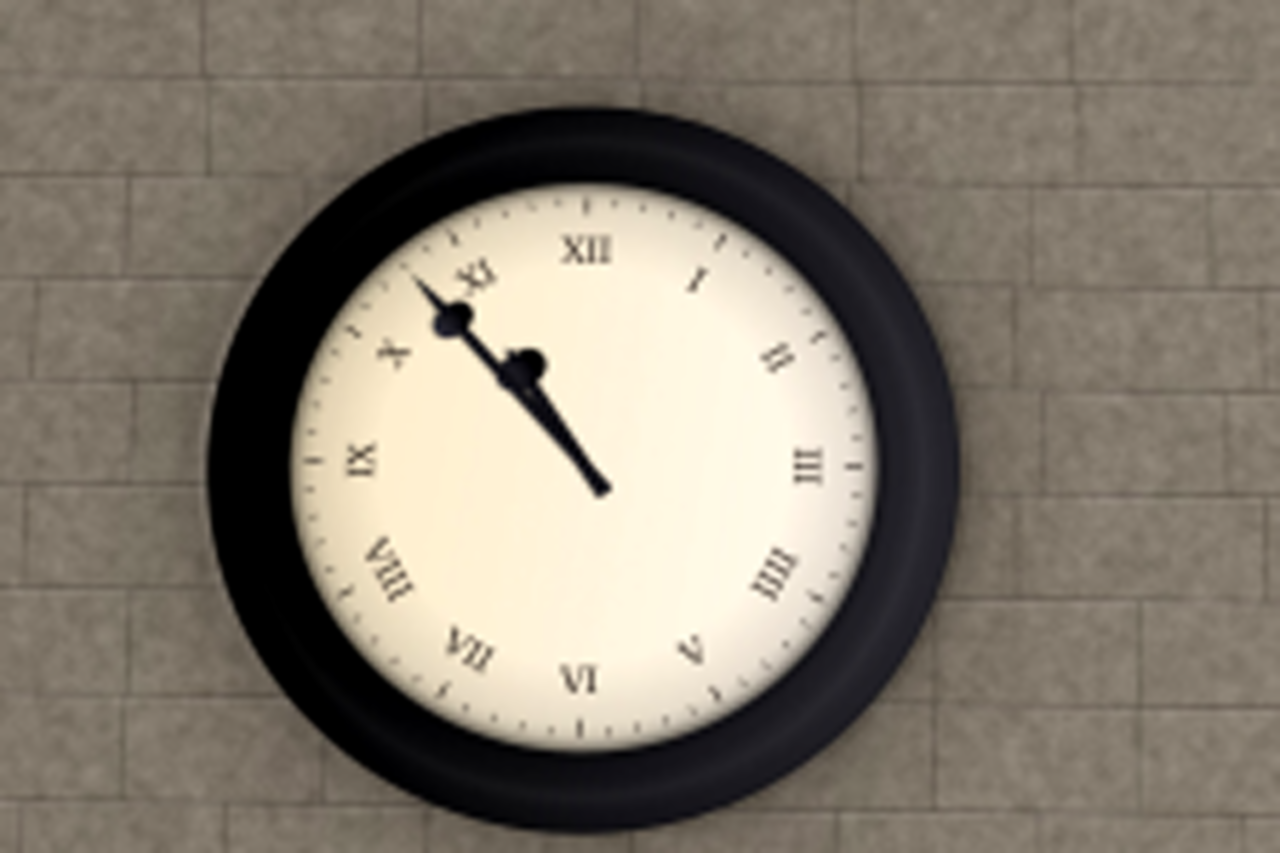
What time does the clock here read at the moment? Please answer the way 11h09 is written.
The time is 10h53
